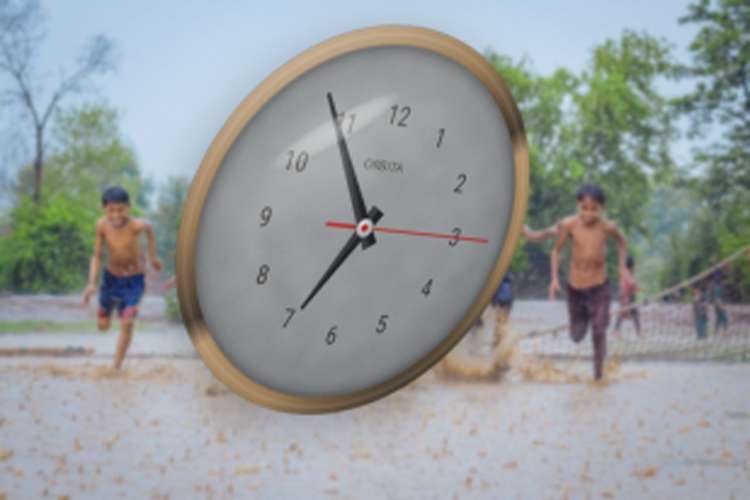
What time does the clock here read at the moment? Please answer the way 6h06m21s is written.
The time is 6h54m15s
